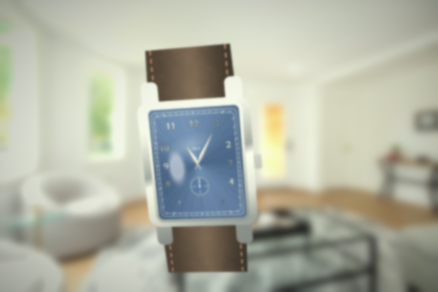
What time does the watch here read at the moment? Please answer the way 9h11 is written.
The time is 11h05
